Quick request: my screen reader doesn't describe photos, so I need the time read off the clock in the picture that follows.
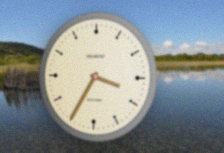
3:35
